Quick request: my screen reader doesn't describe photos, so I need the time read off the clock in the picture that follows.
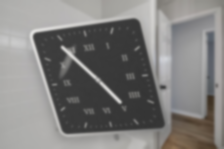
4:54
